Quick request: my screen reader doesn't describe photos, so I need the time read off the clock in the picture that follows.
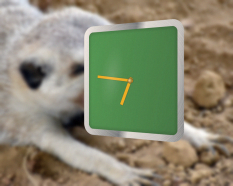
6:46
